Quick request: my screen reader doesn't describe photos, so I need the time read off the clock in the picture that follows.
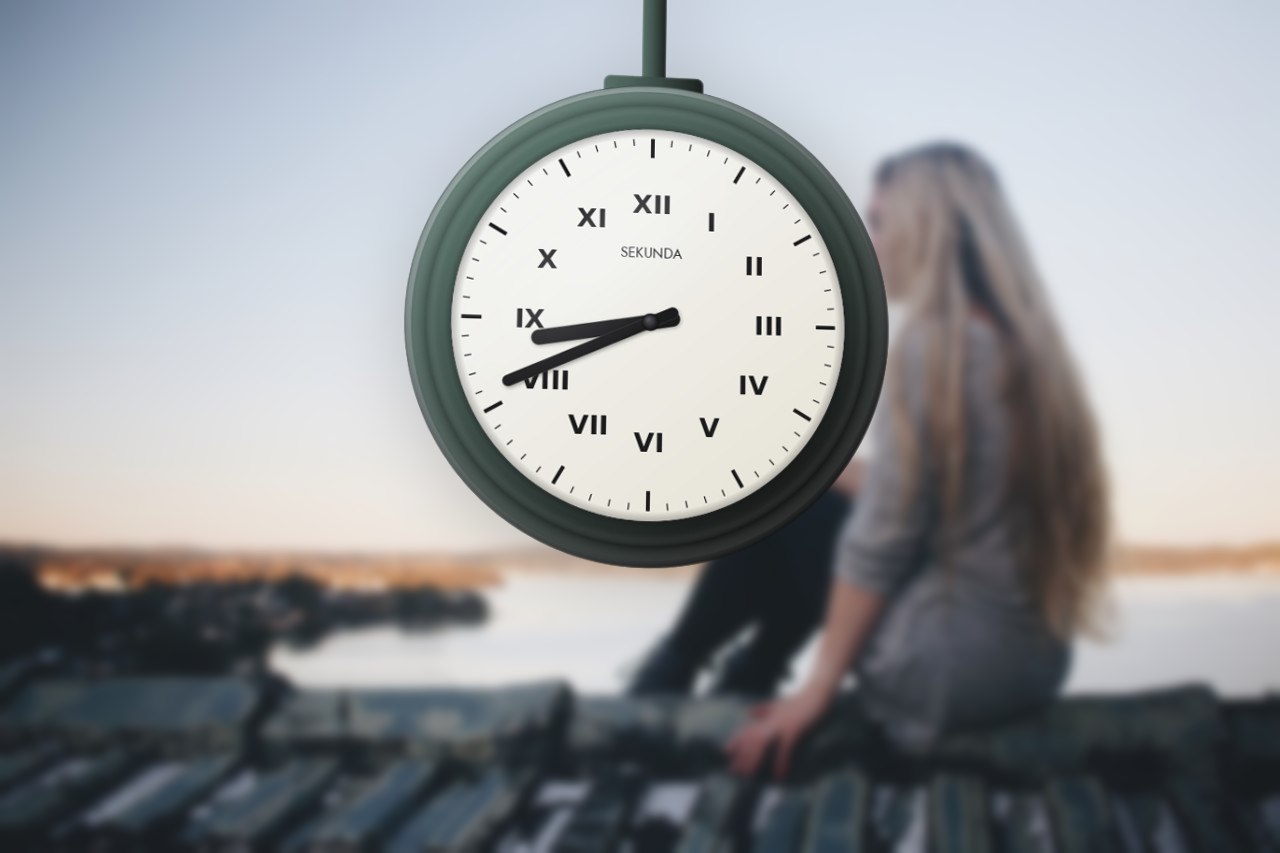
8:41
